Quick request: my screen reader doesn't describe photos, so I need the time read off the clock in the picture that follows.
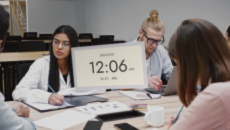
12:06
